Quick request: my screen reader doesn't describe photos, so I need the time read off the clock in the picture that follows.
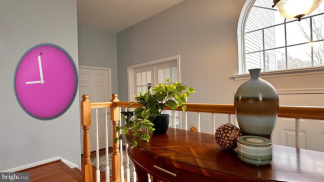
8:59
